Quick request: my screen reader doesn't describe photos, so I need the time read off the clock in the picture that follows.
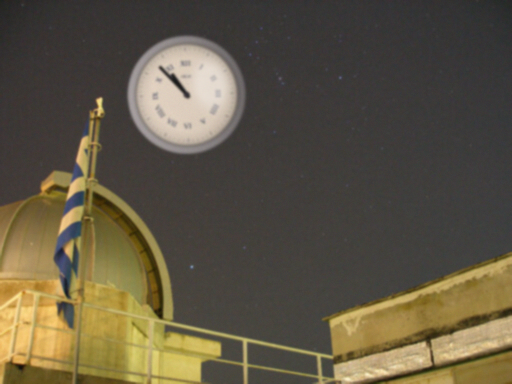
10:53
